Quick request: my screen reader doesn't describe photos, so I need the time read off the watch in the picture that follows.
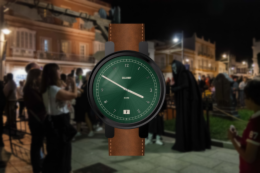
3:50
